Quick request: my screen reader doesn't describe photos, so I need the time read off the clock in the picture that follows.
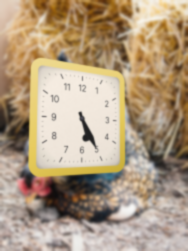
5:25
